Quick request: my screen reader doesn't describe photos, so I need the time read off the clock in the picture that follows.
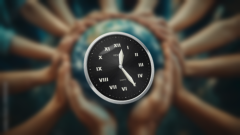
12:25
